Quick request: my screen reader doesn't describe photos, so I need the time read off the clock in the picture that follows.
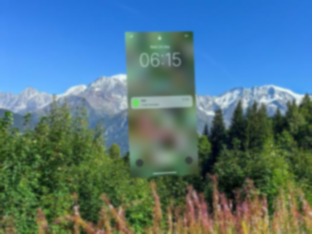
6:15
